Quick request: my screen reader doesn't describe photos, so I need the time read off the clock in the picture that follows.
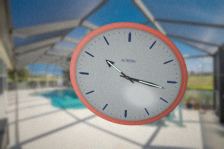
10:17
